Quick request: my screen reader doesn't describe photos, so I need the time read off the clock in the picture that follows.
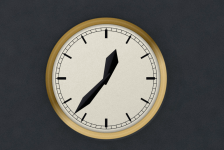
12:37
